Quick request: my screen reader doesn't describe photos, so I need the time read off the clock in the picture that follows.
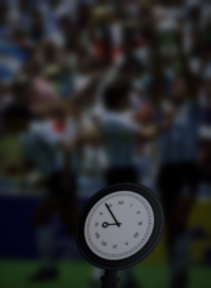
8:54
